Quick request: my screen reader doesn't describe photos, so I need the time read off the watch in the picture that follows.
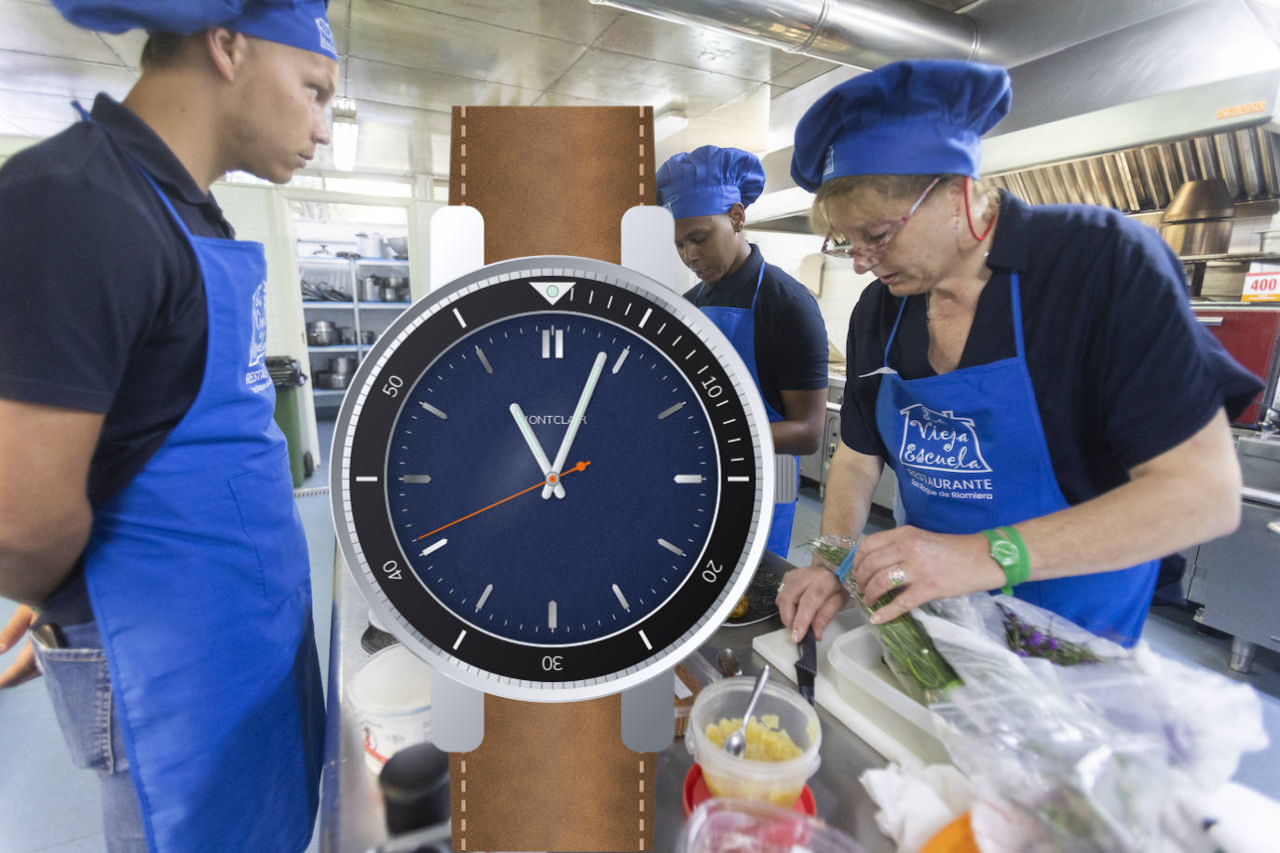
11:03:41
